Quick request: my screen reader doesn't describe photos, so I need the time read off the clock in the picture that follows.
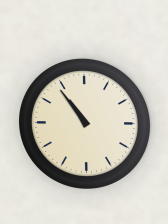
10:54
